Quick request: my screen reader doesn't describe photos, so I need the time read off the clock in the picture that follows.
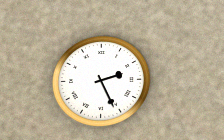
2:26
